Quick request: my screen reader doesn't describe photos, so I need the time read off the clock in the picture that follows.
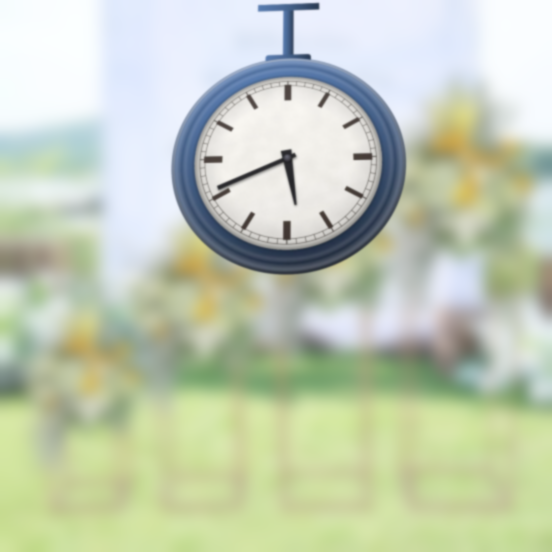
5:41
